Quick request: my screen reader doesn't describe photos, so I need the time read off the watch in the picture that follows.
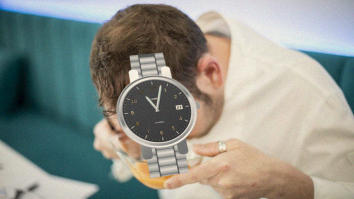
11:03
